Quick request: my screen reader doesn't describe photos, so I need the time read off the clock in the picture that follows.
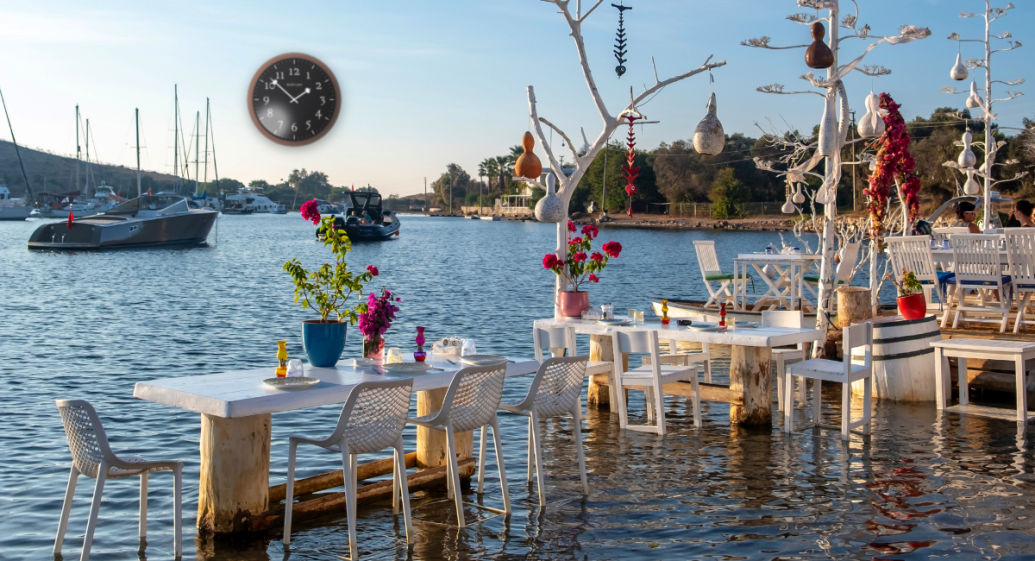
1:52
